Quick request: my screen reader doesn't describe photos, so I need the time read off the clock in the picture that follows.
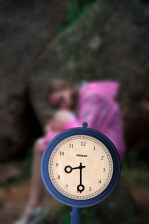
8:29
